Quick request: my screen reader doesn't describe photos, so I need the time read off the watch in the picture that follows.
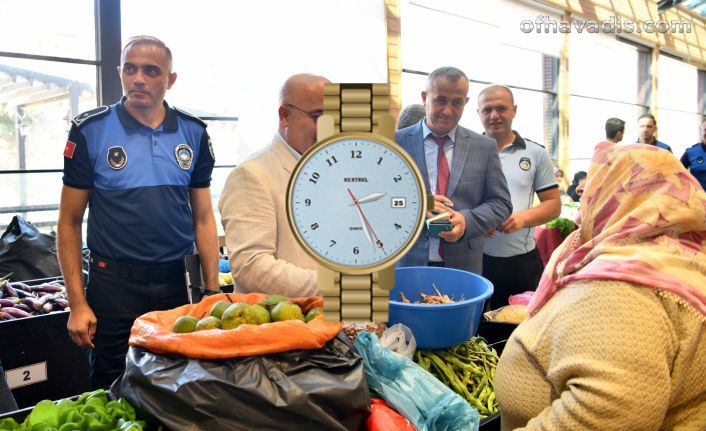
2:26:25
